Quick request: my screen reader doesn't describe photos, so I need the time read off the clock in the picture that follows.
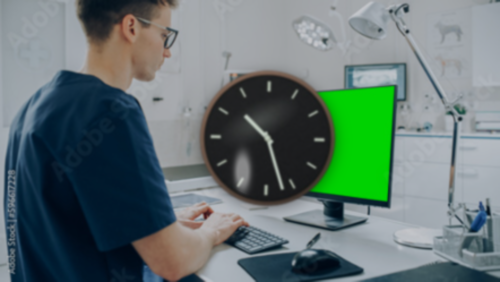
10:27
